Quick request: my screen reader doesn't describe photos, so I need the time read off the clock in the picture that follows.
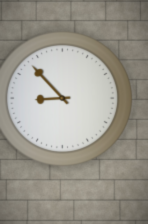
8:53
